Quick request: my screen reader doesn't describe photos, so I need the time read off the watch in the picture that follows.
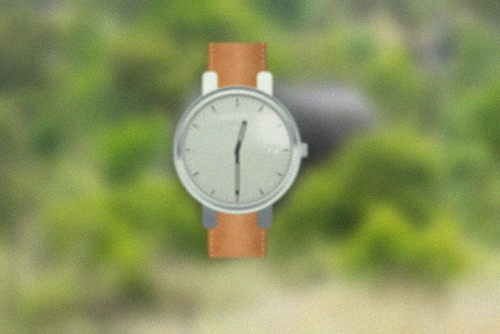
12:30
